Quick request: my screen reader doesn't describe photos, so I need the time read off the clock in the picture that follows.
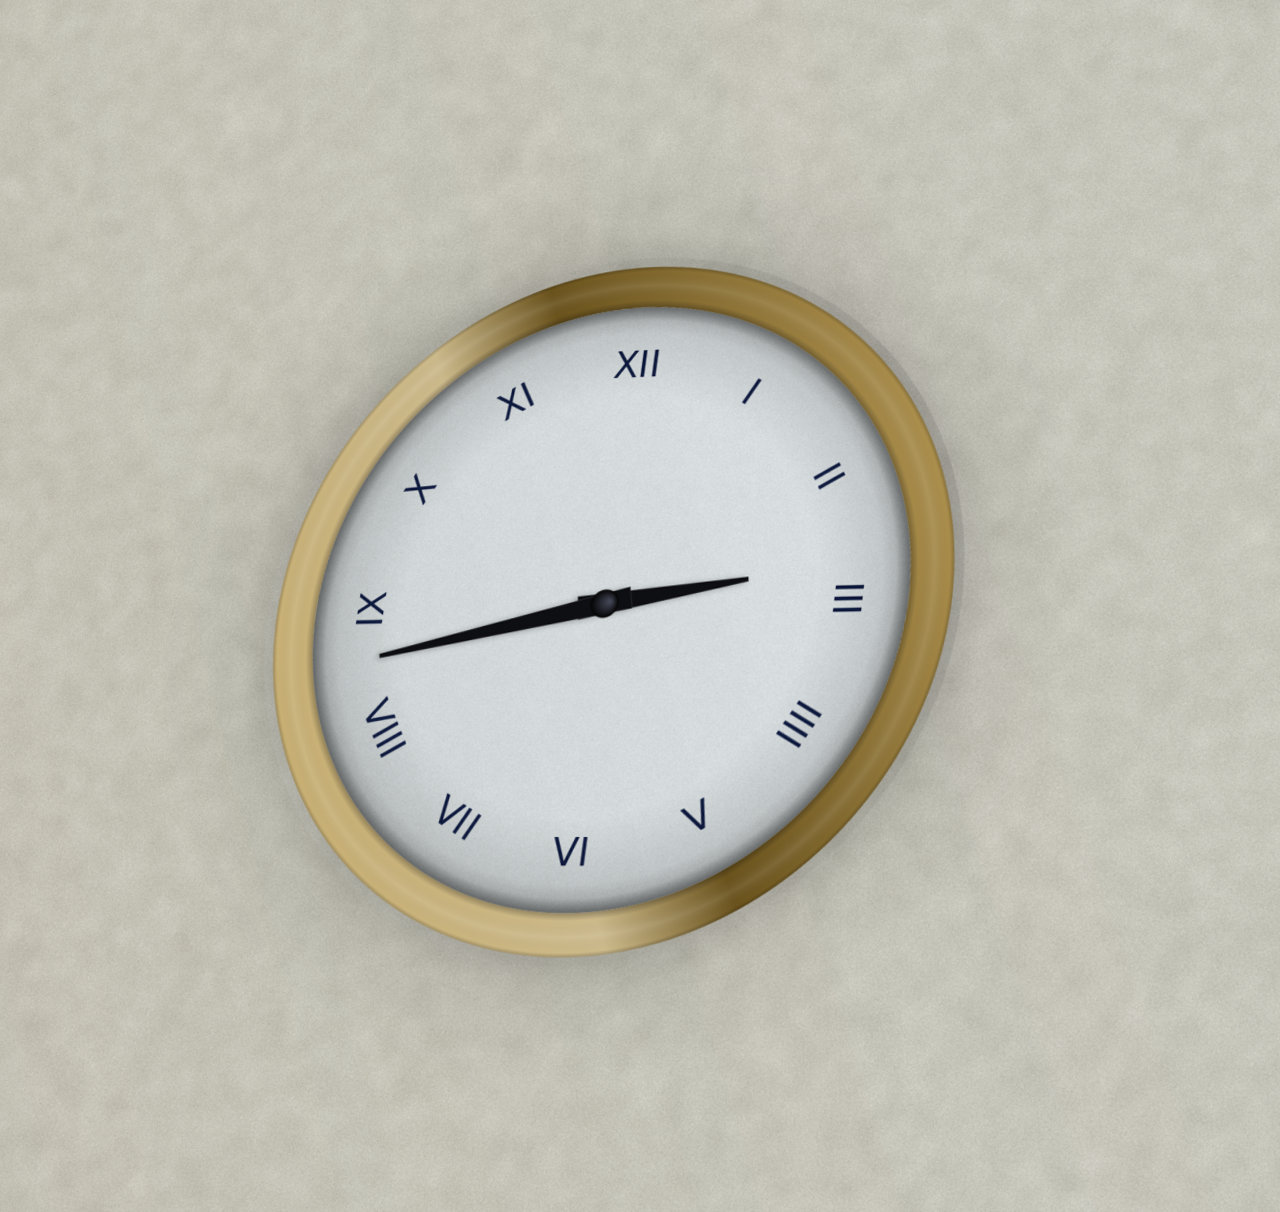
2:43
